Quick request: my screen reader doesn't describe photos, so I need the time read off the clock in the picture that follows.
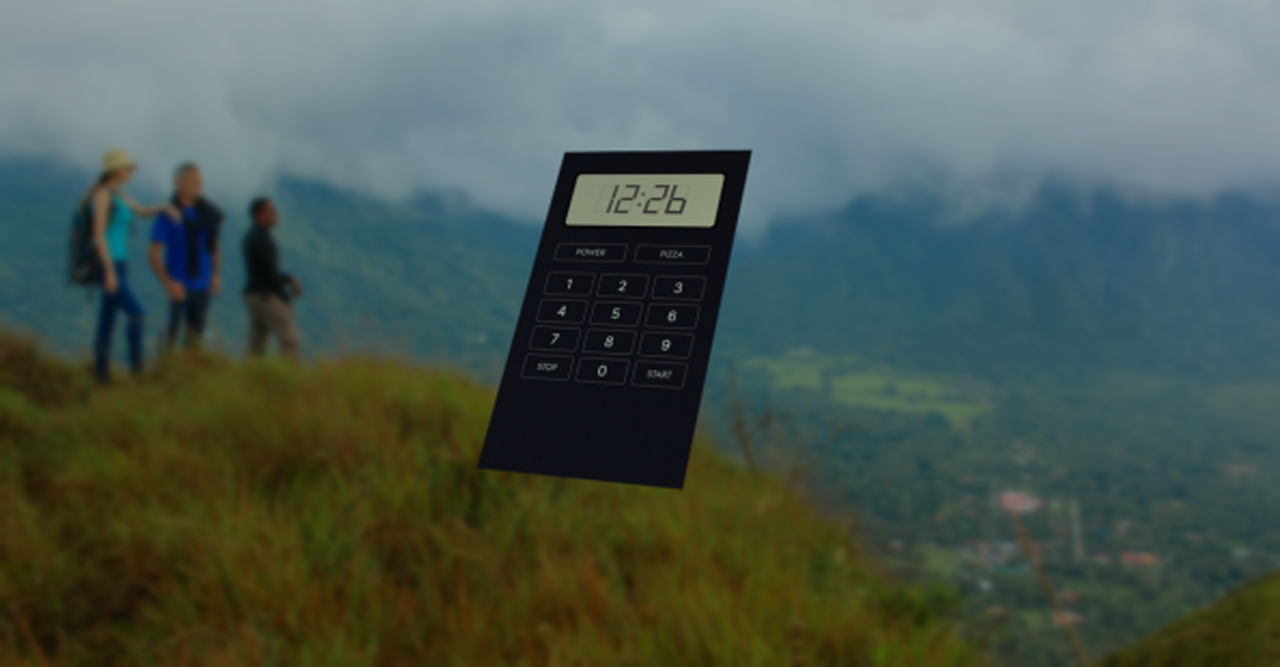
12:26
